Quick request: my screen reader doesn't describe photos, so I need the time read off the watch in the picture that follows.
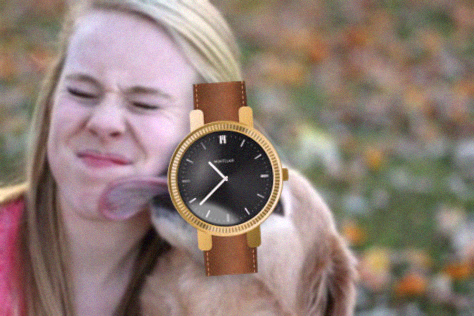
10:38
